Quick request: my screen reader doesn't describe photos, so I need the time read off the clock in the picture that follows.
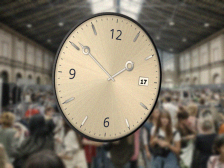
1:51
